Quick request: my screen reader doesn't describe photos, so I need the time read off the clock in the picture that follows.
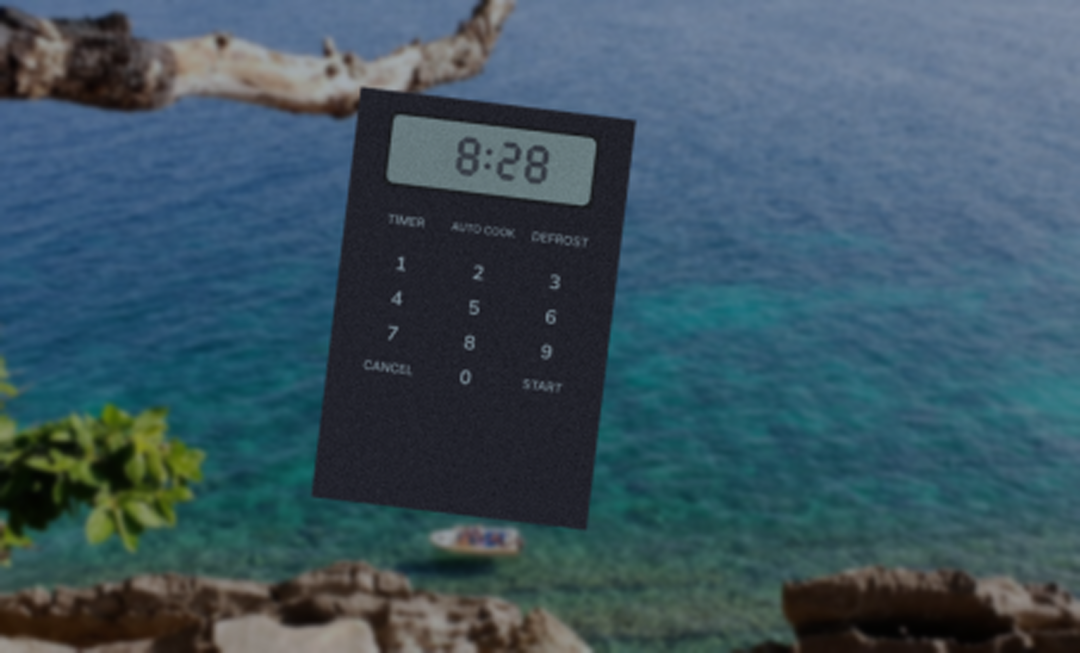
8:28
